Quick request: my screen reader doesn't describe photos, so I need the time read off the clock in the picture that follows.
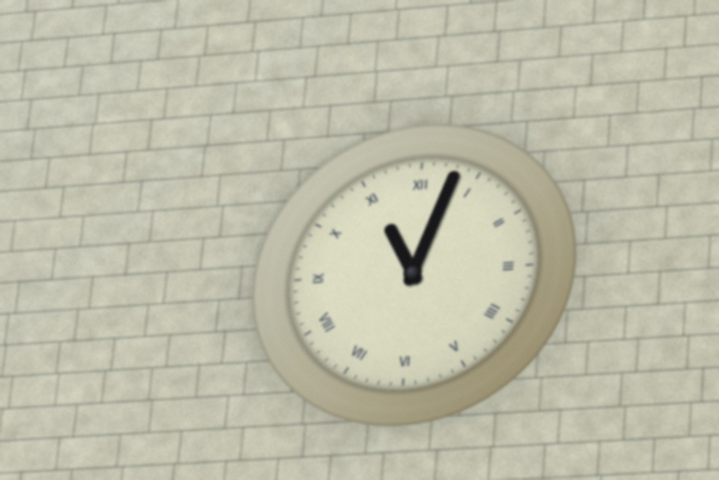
11:03
